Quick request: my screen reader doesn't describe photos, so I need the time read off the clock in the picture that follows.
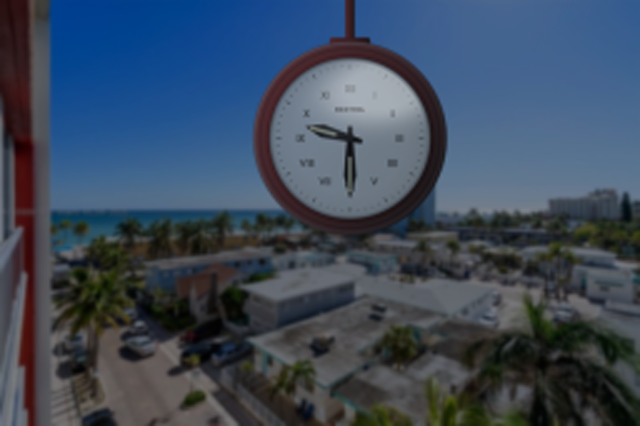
9:30
